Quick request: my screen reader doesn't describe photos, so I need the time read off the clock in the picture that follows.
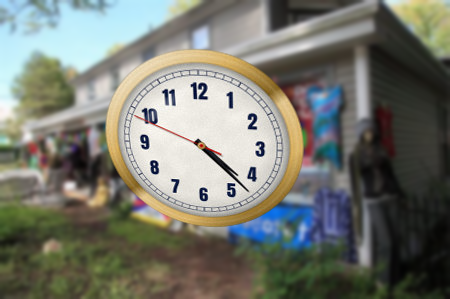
4:22:49
